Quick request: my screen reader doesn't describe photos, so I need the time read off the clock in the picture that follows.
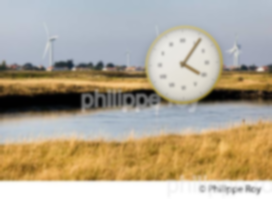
4:06
